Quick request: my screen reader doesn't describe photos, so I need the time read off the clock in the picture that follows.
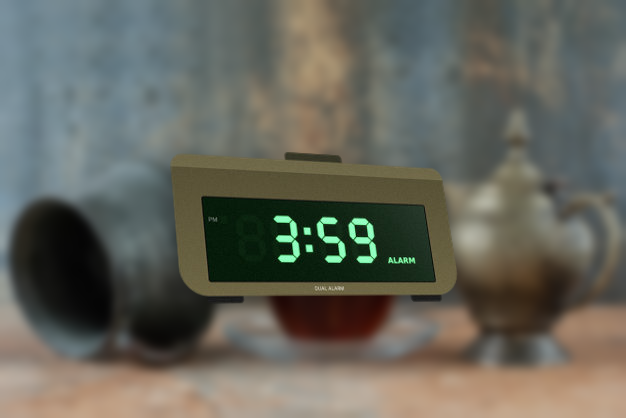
3:59
